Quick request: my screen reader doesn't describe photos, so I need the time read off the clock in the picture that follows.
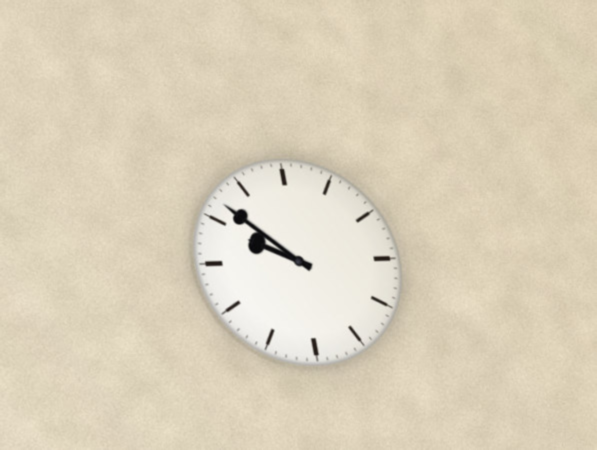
9:52
